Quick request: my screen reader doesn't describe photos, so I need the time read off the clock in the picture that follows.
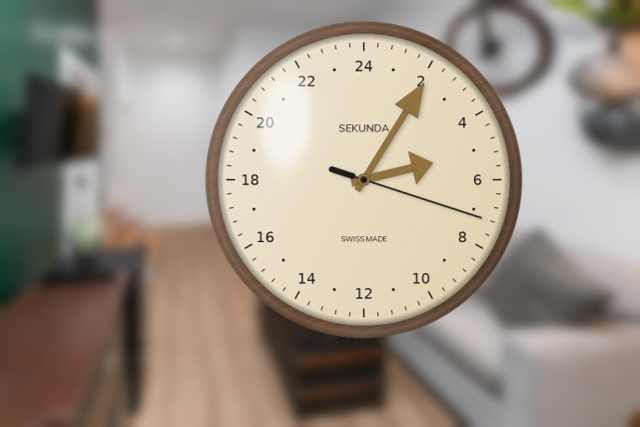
5:05:18
